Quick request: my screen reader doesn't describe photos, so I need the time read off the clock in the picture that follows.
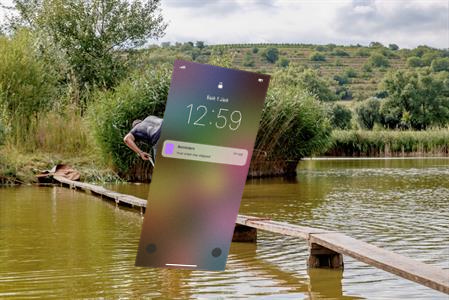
12:59
